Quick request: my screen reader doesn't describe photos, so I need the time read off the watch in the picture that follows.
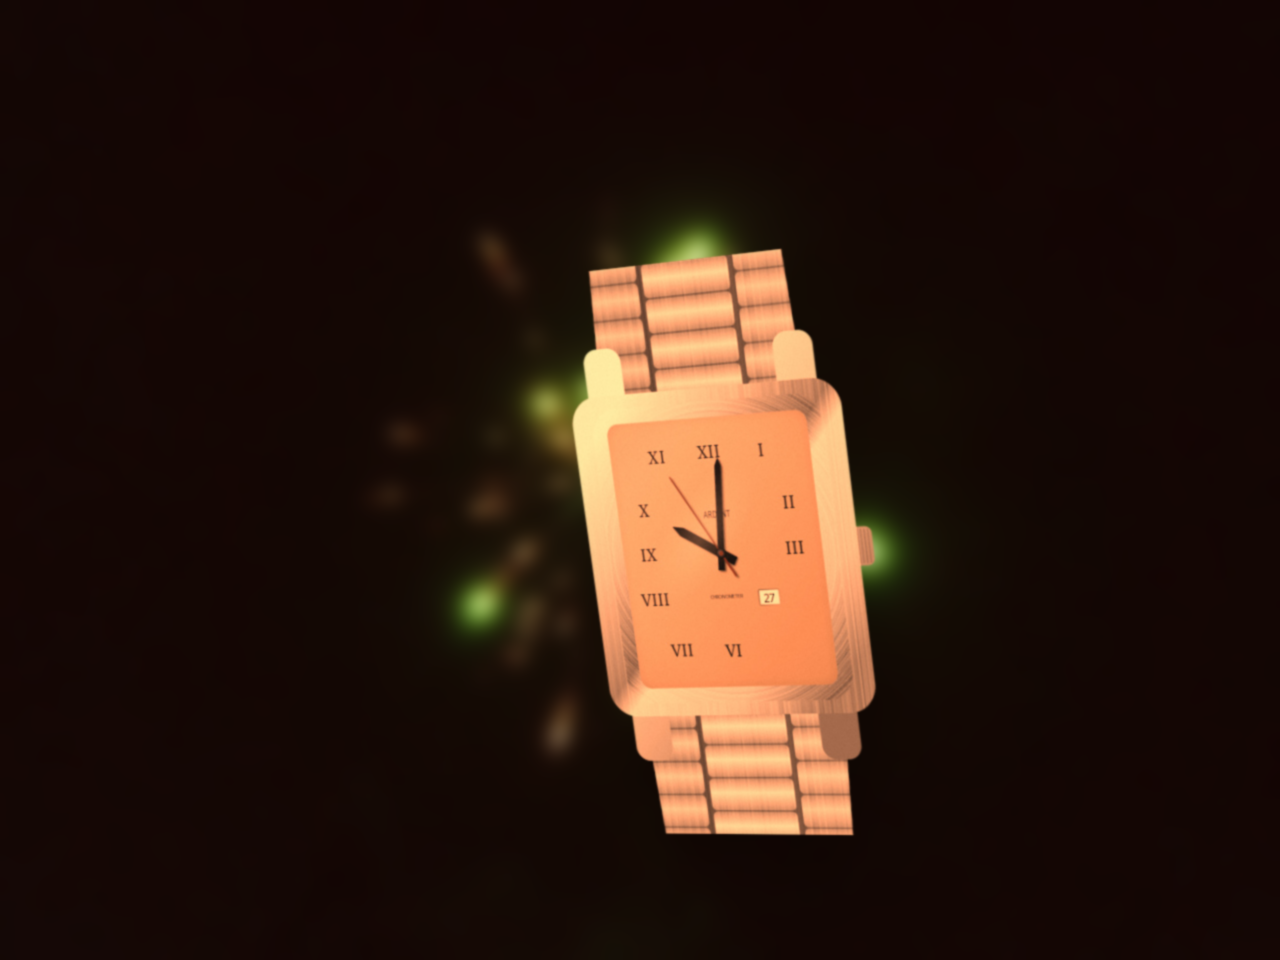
10:00:55
